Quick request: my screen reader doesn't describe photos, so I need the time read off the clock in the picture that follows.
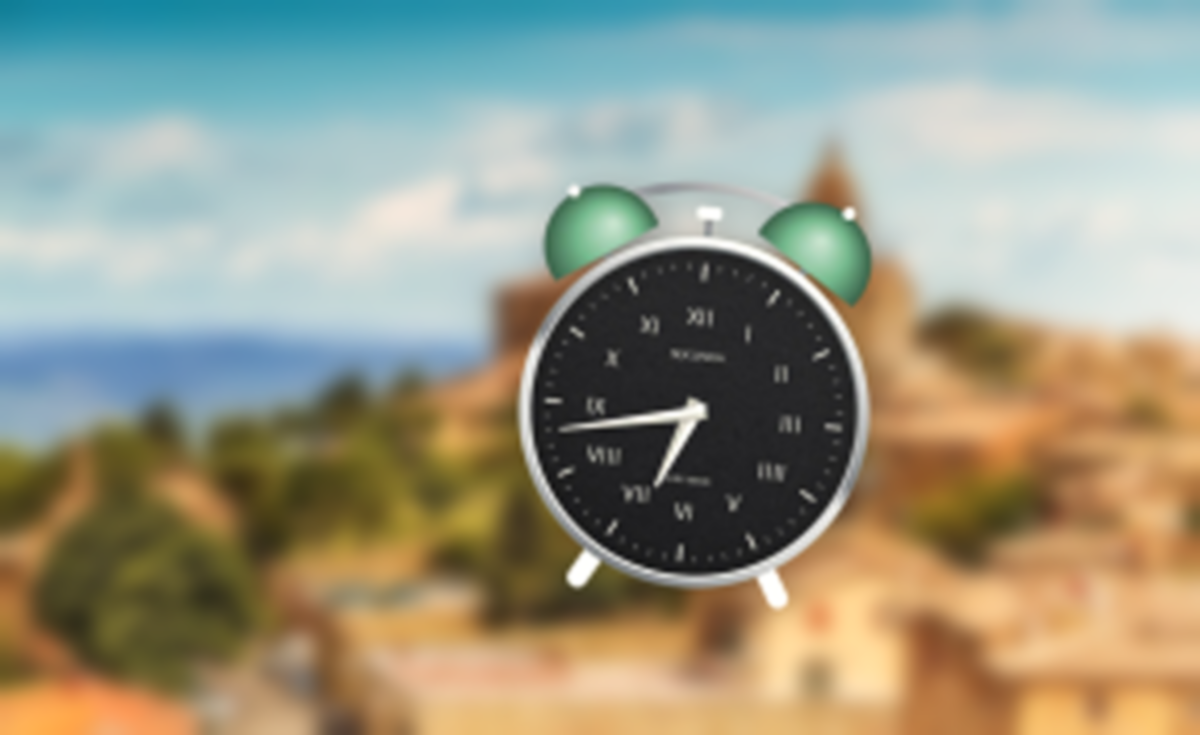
6:43
